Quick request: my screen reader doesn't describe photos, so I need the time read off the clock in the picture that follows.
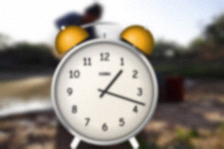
1:18
